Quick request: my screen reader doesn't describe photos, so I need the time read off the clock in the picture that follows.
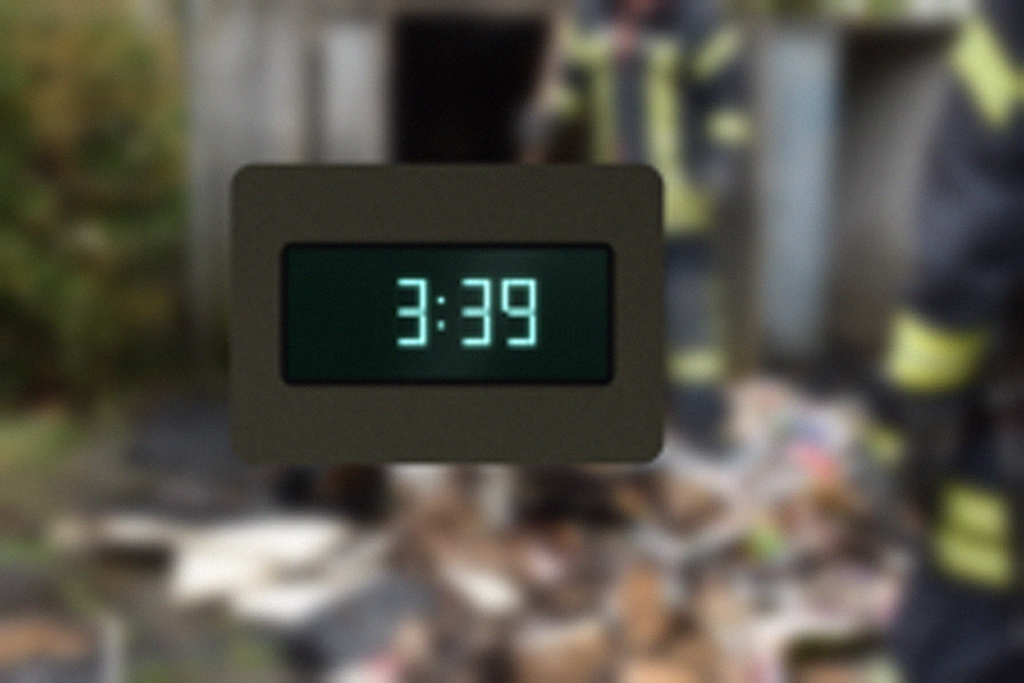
3:39
